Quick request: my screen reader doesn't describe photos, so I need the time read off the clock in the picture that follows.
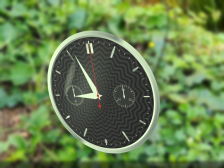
8:56
